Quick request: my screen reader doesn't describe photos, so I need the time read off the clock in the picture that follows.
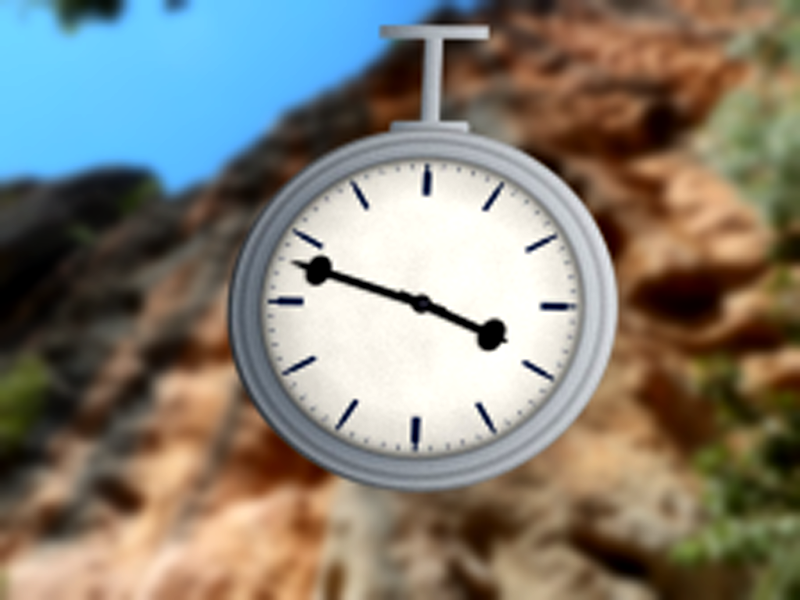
3:48
